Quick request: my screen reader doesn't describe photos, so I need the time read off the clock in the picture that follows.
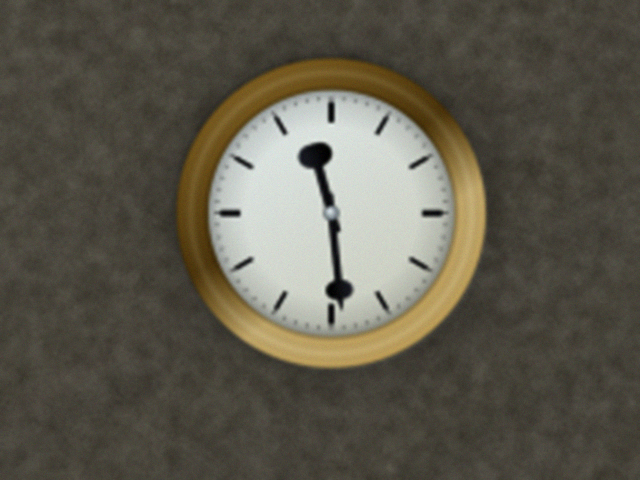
11:29
